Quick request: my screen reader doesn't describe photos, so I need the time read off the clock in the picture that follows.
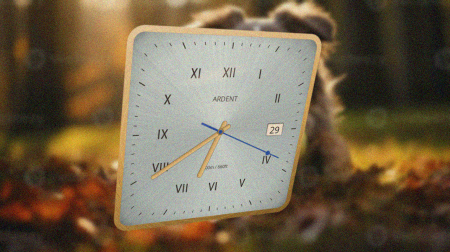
6:39:19
